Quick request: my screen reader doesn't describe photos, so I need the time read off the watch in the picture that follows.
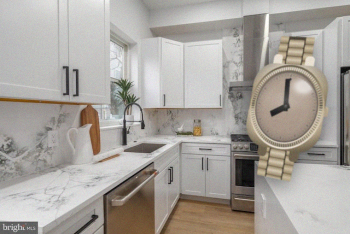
7:59
